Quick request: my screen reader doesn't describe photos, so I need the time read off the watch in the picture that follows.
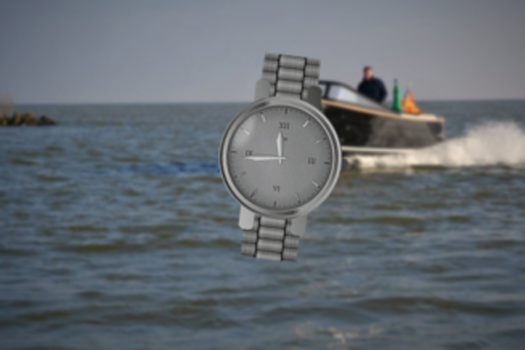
11:44
